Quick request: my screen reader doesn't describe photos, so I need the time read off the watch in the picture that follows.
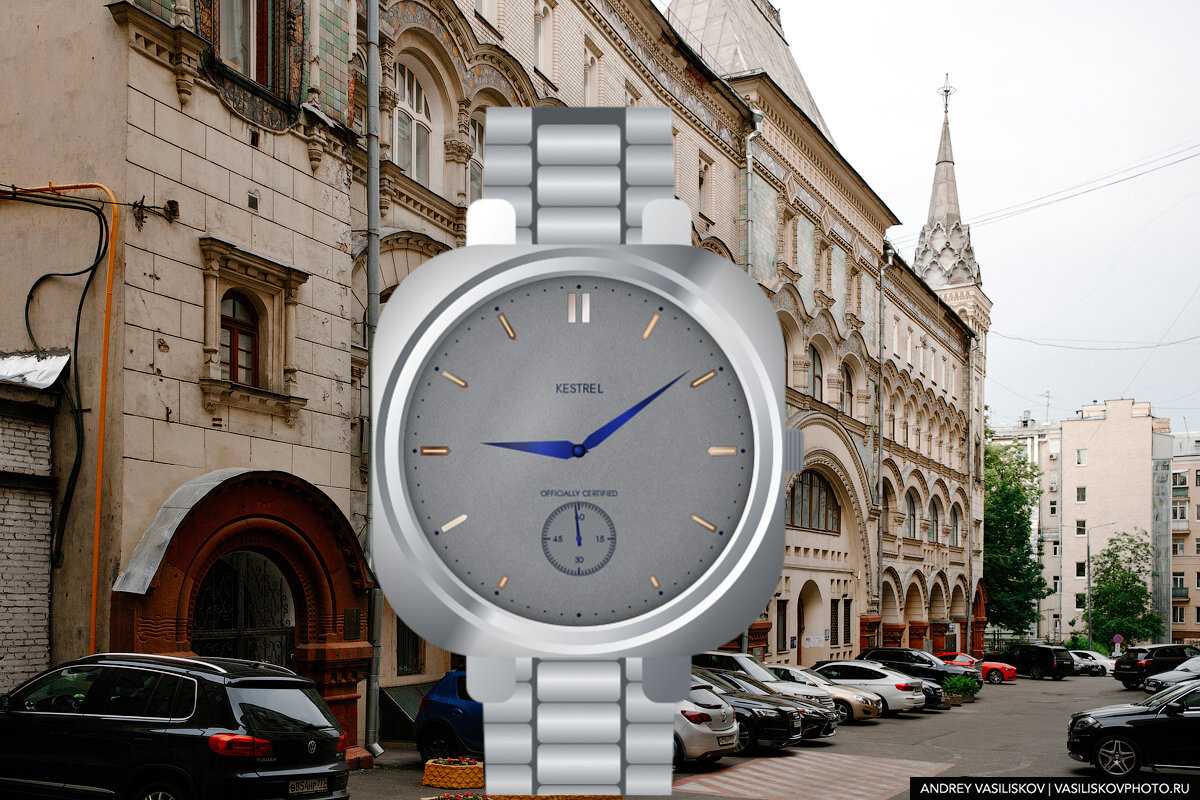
9:08:59
